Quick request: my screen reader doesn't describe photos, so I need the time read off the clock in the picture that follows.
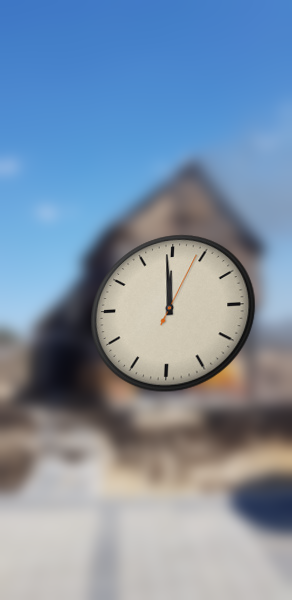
11:59:04
